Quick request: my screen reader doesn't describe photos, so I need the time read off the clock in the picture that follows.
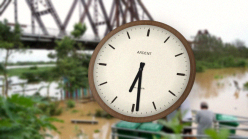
6:29
